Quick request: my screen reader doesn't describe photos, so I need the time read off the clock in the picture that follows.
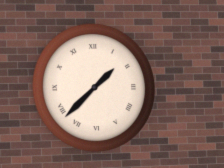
1:38
